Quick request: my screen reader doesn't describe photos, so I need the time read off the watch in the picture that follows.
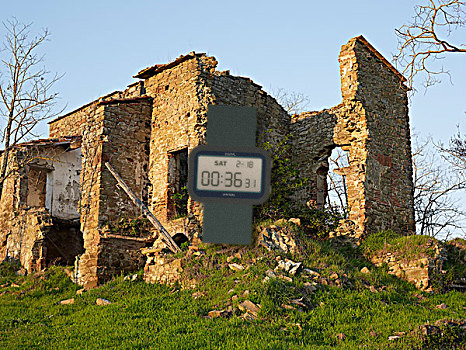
0:36:31
